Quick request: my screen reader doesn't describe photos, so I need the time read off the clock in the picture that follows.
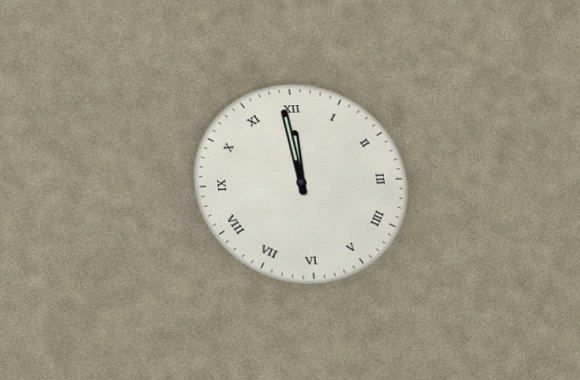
11:59
